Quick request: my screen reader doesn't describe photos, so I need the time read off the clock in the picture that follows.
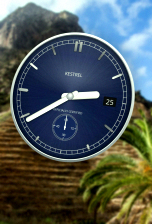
2:39
